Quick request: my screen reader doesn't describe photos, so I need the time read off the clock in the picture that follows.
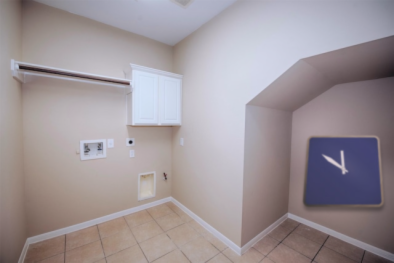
11:51
